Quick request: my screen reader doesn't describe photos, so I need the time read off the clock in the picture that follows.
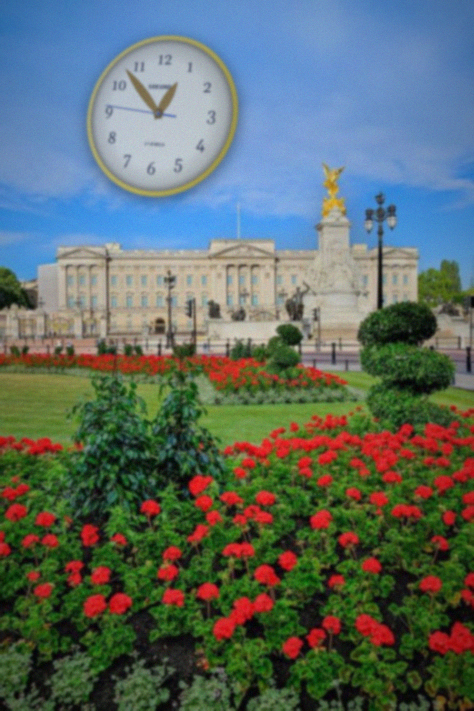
12:52:46
